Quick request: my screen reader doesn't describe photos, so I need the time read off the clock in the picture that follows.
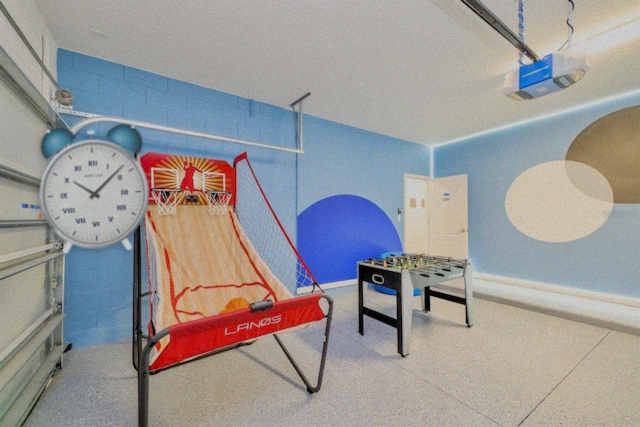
10:08
